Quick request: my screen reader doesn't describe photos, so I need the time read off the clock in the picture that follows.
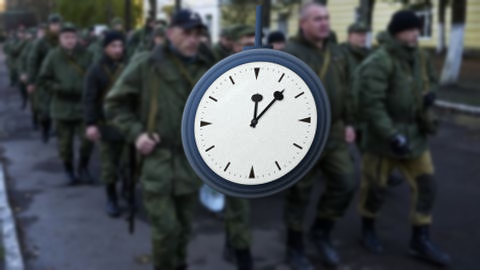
12:07
